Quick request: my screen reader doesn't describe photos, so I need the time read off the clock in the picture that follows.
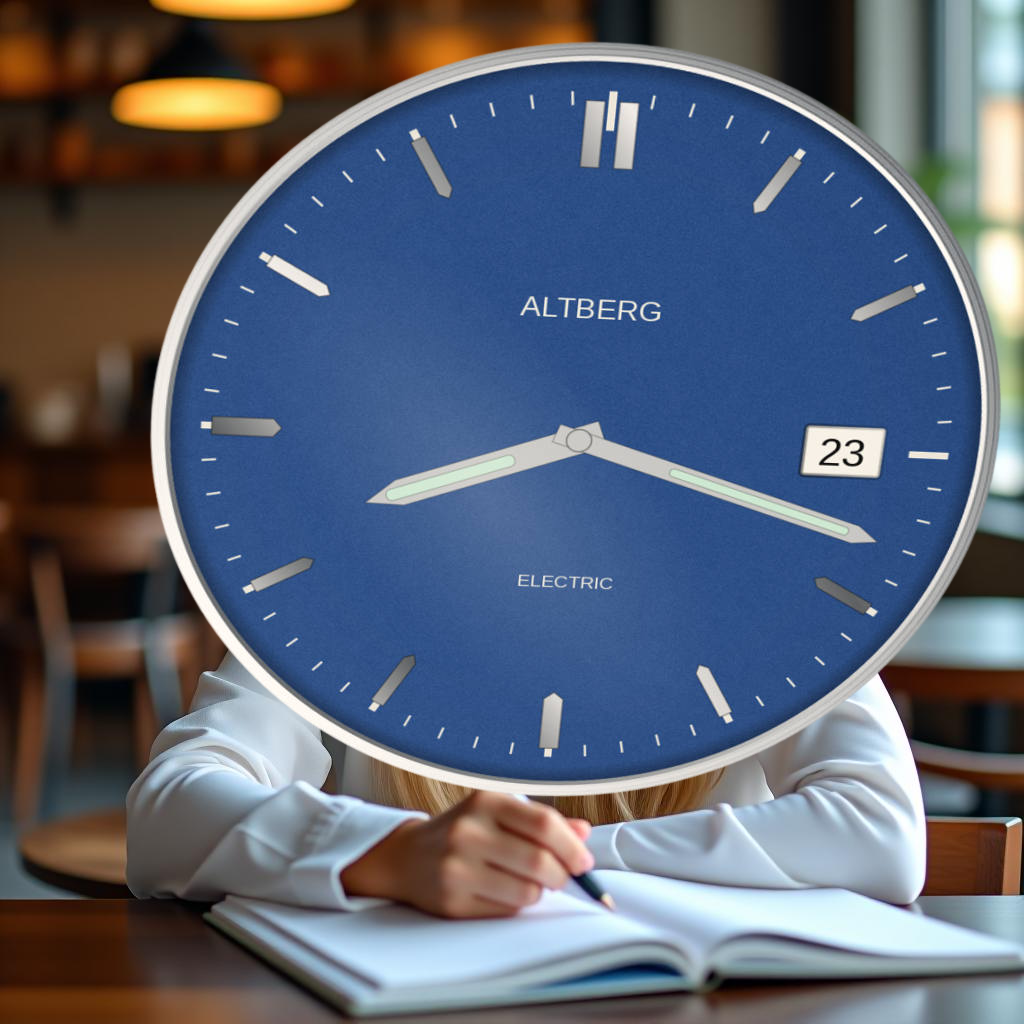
8:18
